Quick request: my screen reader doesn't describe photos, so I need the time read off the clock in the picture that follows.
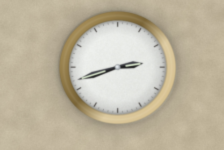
2:42
